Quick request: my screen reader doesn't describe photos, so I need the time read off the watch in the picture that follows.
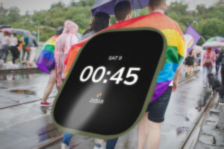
0:45
